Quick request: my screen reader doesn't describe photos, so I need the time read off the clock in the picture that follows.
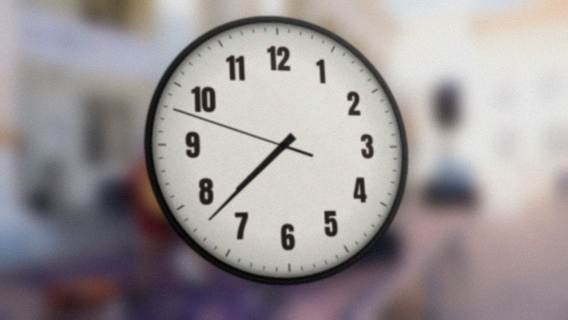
7:37:48
